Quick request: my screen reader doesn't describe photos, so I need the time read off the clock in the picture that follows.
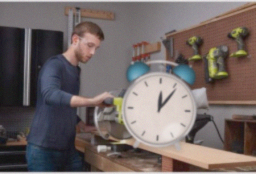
12:06
